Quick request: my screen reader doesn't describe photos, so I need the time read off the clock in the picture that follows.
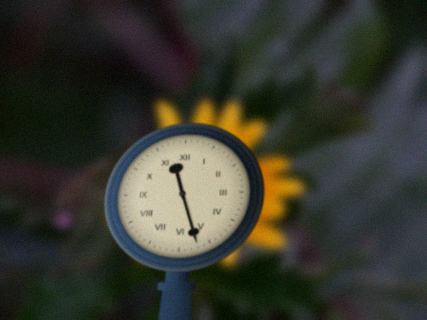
11:27
